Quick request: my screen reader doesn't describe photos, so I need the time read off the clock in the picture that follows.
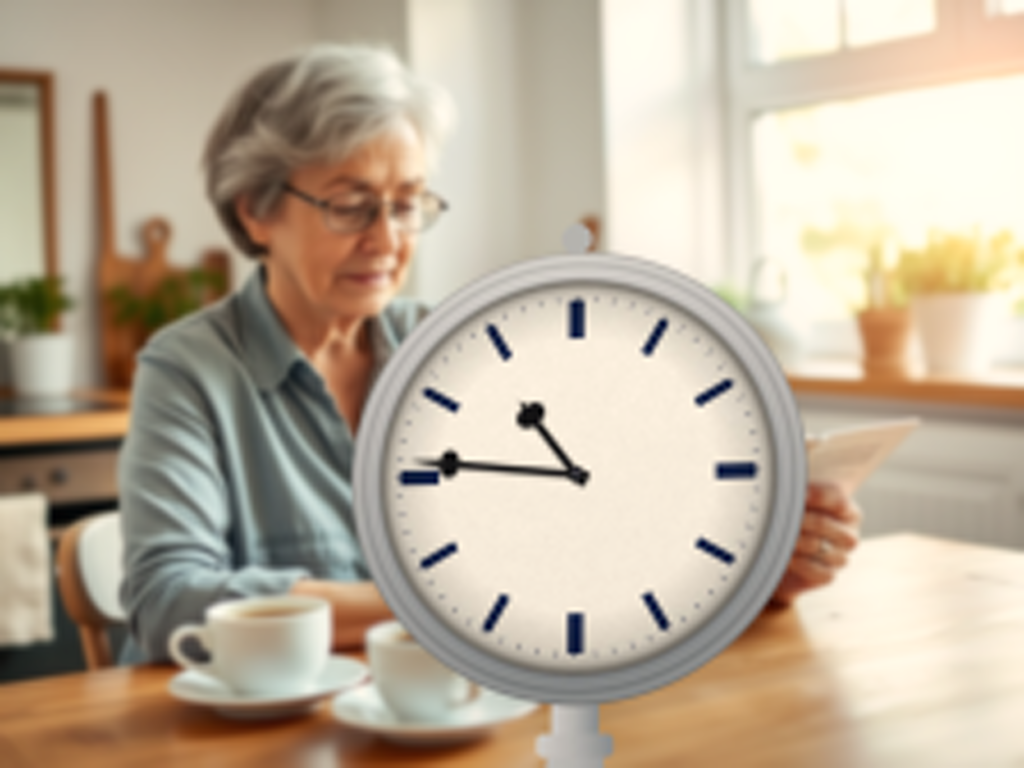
10:46
